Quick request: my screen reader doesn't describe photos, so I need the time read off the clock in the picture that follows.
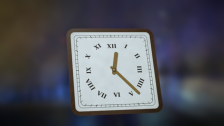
12:23
